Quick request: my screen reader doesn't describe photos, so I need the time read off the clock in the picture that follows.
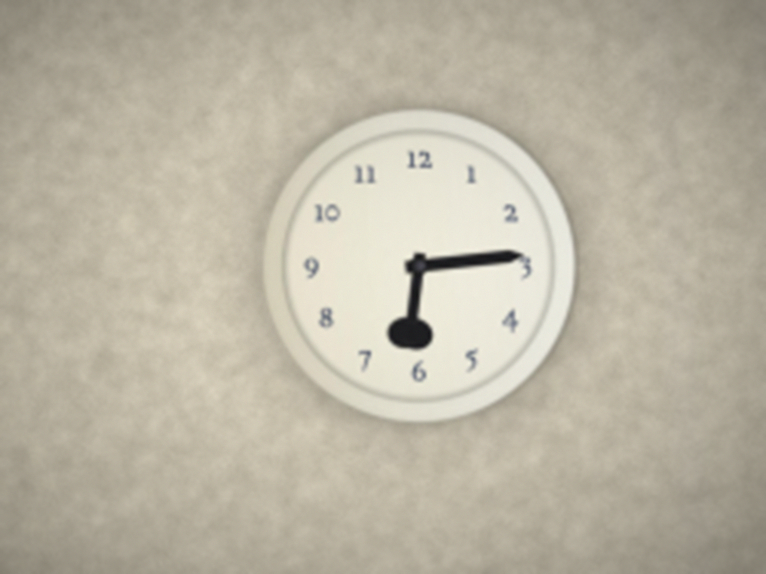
6:14
